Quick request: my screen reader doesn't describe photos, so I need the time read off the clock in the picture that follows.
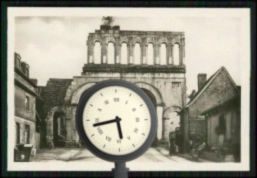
5:43
